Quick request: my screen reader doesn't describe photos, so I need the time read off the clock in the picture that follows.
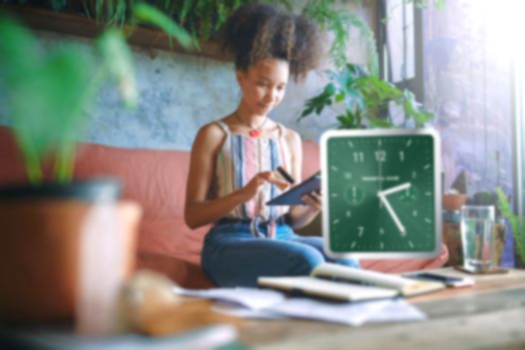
2:25
